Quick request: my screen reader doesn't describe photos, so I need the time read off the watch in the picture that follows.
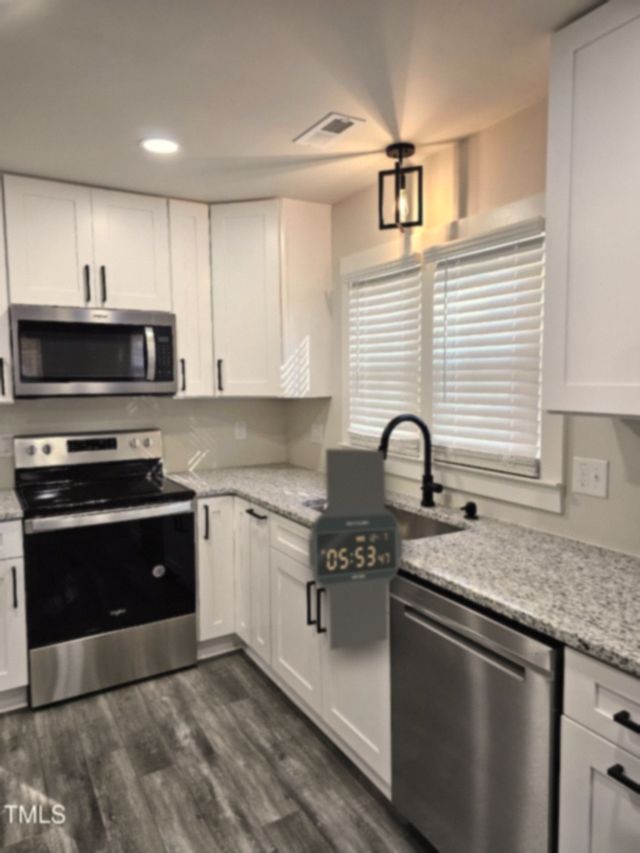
5:53
